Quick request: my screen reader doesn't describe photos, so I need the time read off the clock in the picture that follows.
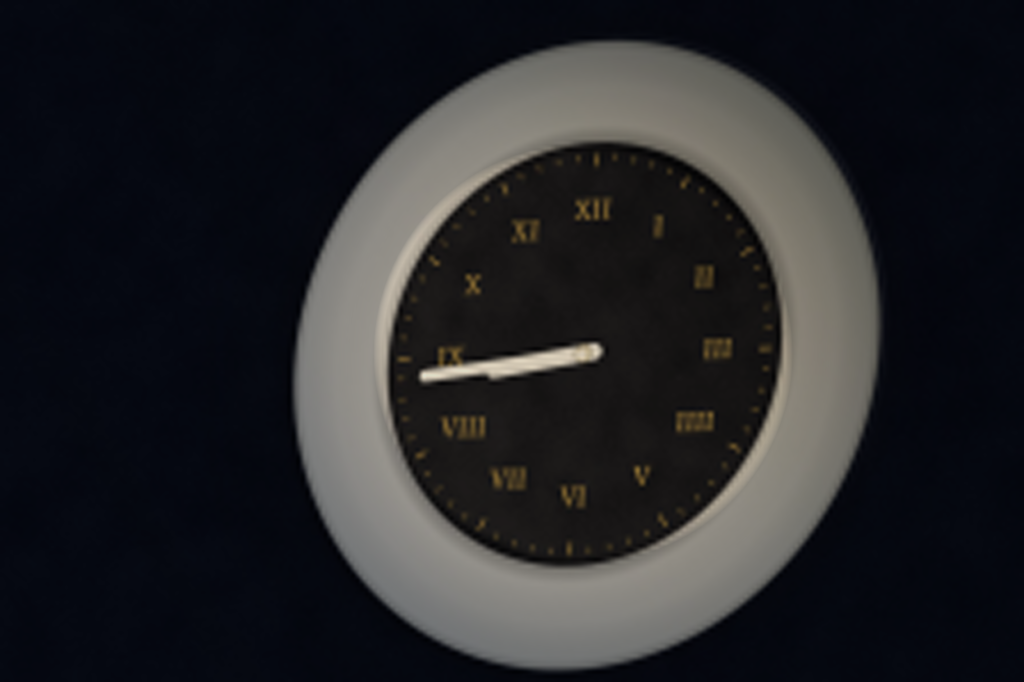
8:44
